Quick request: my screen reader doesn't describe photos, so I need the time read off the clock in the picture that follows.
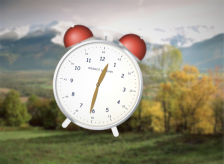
12:31
